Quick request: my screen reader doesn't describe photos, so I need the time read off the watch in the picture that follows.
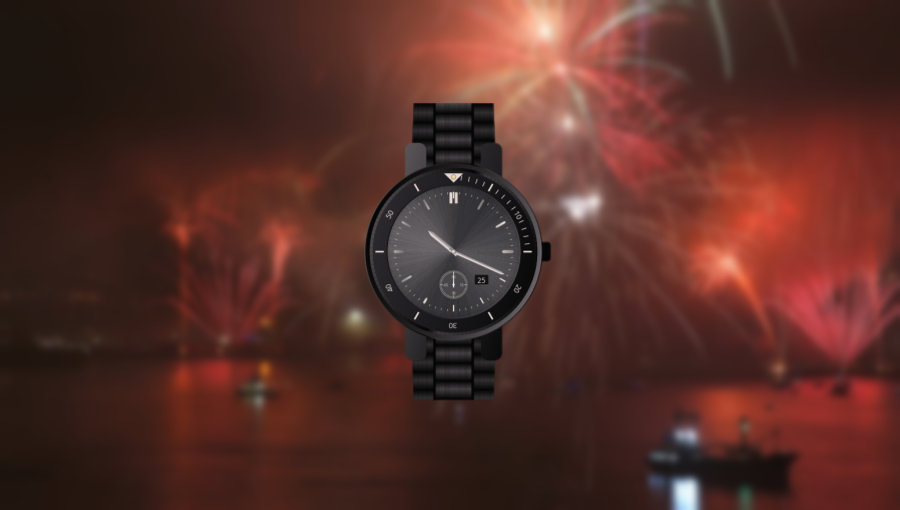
10:19
